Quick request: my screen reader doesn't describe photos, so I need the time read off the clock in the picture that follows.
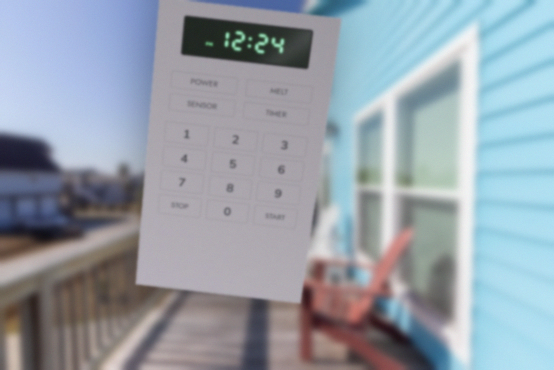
12:24
